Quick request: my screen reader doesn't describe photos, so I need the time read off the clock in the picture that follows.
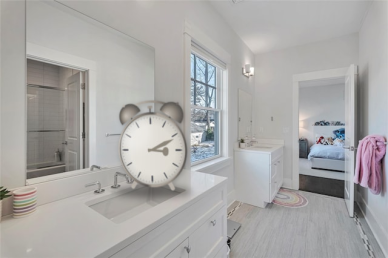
3:11
